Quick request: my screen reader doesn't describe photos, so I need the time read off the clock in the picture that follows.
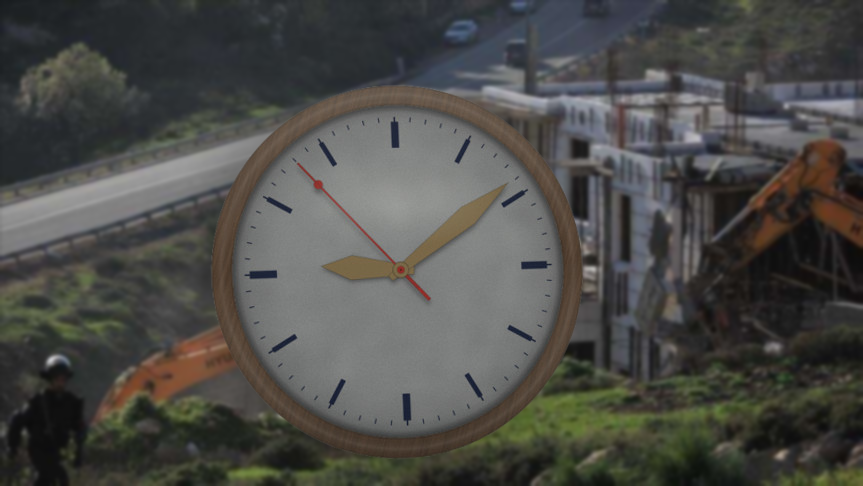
9:08:53
